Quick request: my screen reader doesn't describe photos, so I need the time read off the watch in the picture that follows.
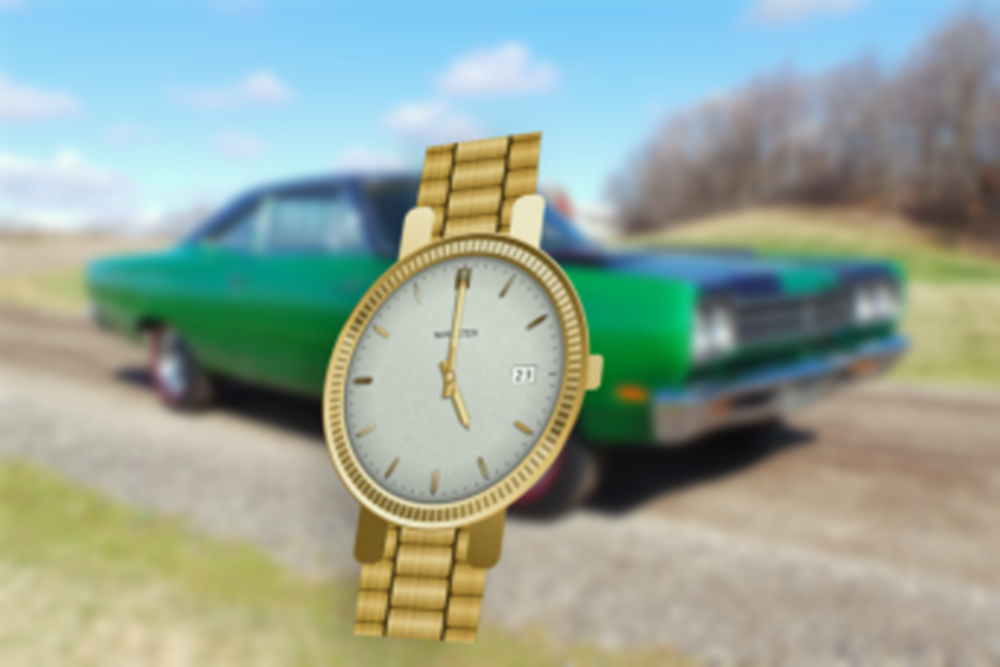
5:00
